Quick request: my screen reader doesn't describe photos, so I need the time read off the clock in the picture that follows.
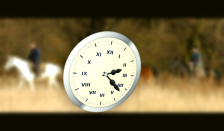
2:22
